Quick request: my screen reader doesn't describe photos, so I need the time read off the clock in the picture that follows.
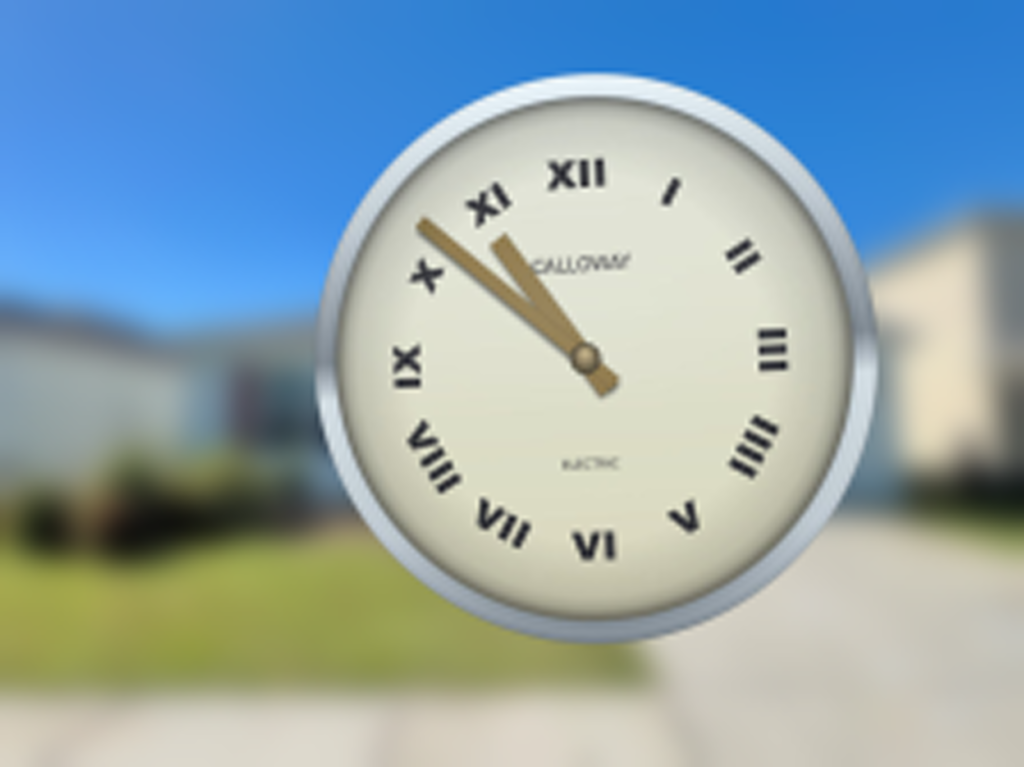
10:52
